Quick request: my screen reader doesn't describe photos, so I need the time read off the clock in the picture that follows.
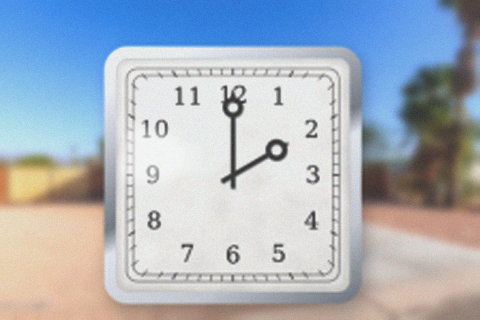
2:00
